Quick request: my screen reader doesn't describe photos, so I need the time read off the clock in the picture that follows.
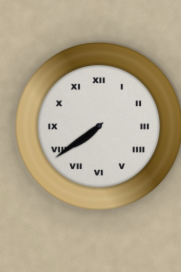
7:39
